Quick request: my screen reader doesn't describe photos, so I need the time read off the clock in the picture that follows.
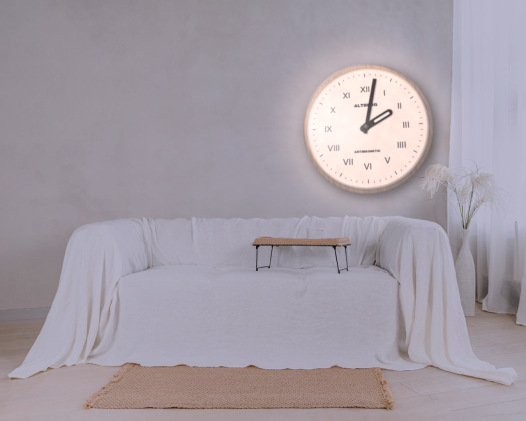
2:02
